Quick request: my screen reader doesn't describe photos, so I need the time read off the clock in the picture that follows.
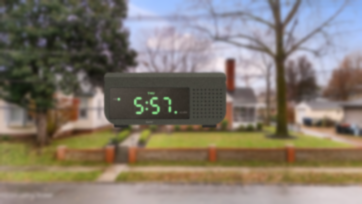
5:57
